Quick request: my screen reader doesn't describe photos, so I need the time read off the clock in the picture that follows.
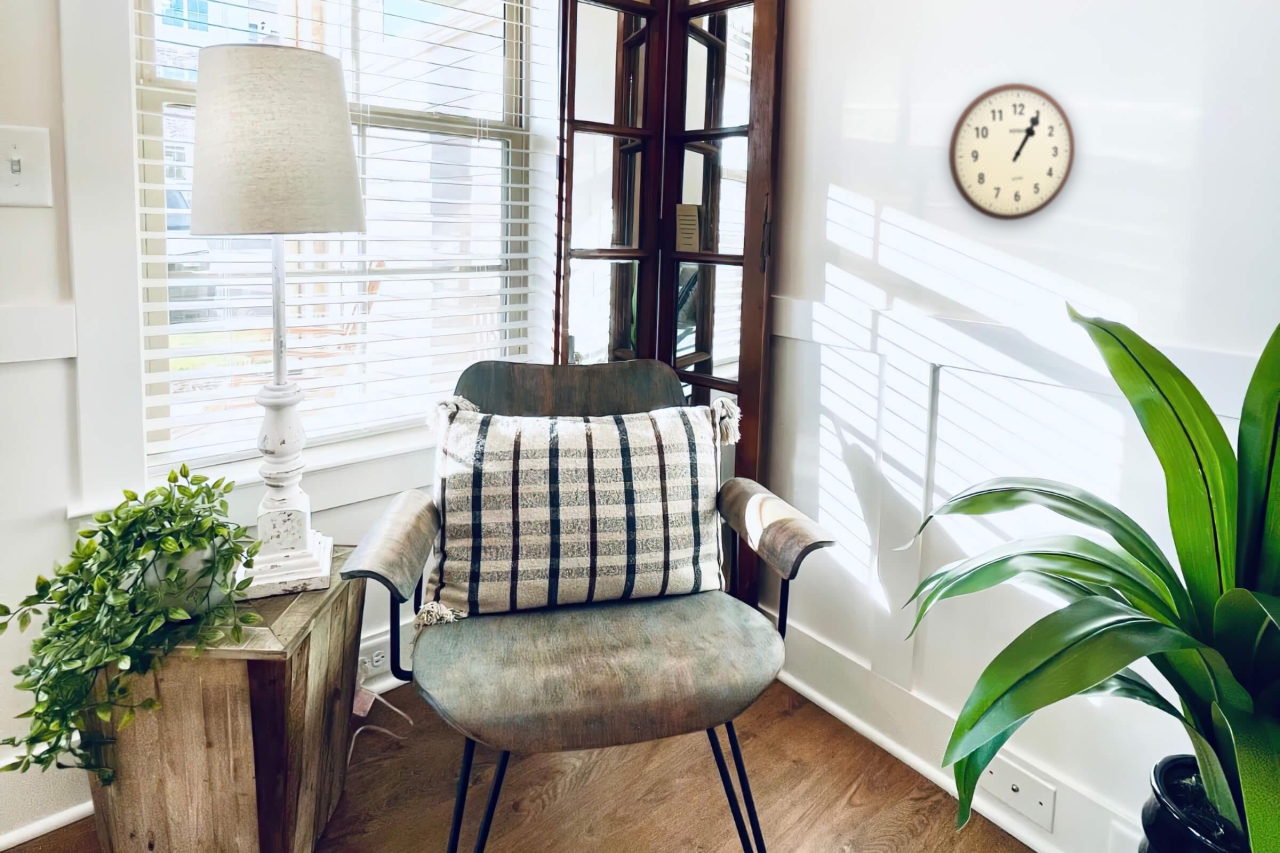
1:05
